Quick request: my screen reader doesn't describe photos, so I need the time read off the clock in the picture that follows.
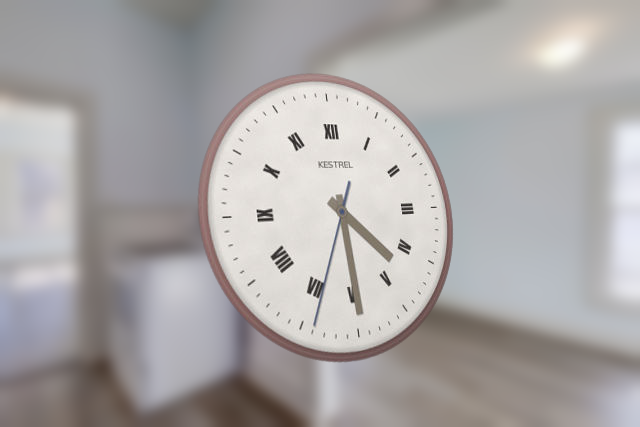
4:29:34
